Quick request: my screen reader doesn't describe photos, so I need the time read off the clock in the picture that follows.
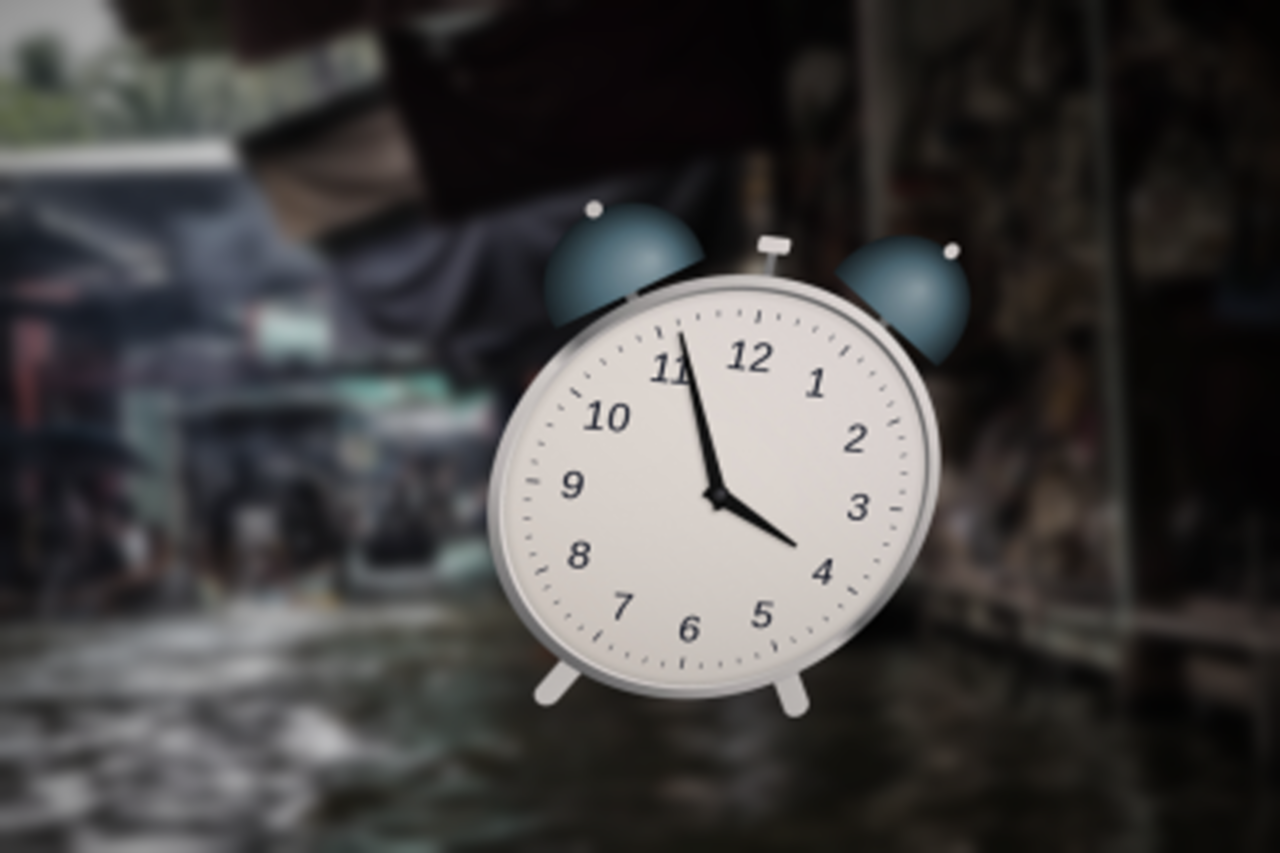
3:56
